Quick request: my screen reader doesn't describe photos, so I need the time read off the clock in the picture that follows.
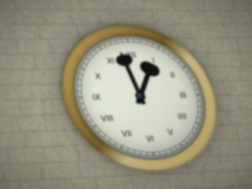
12:58
